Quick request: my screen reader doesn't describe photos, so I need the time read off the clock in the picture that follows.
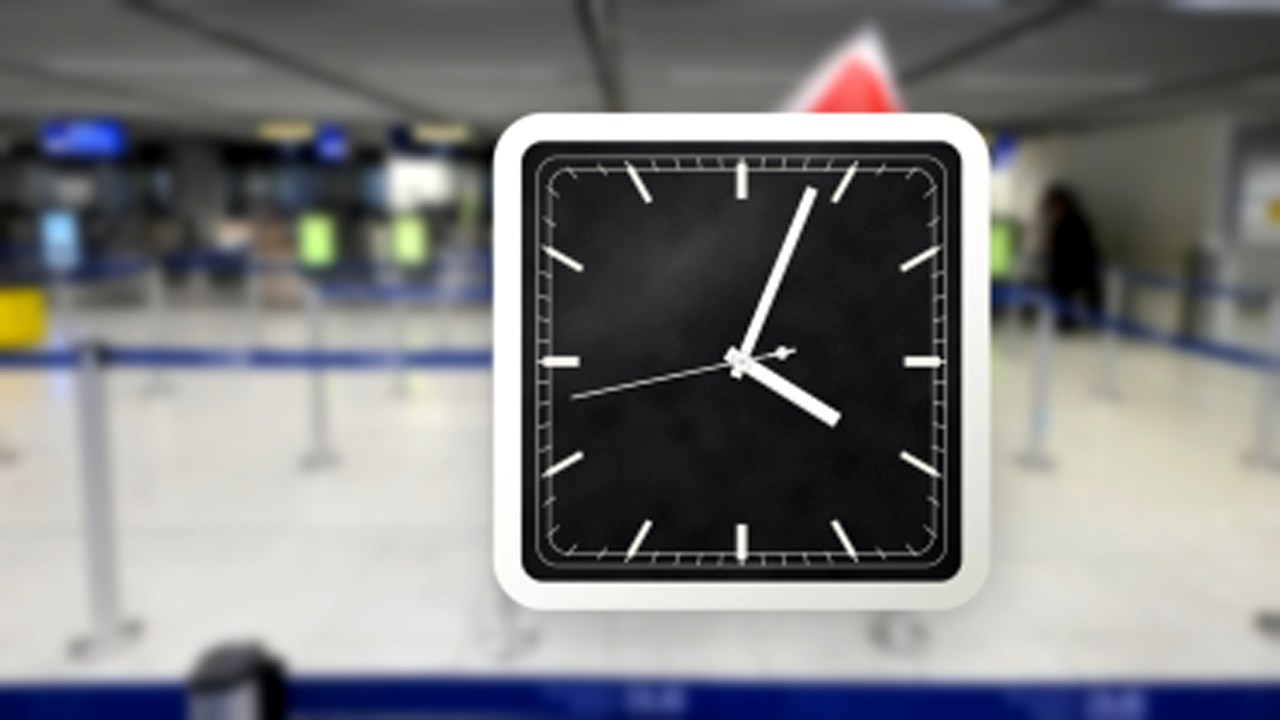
4:03:43
